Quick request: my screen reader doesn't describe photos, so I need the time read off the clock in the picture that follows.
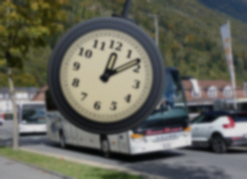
12:08
